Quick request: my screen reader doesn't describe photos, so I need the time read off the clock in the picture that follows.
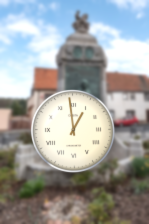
12:59
